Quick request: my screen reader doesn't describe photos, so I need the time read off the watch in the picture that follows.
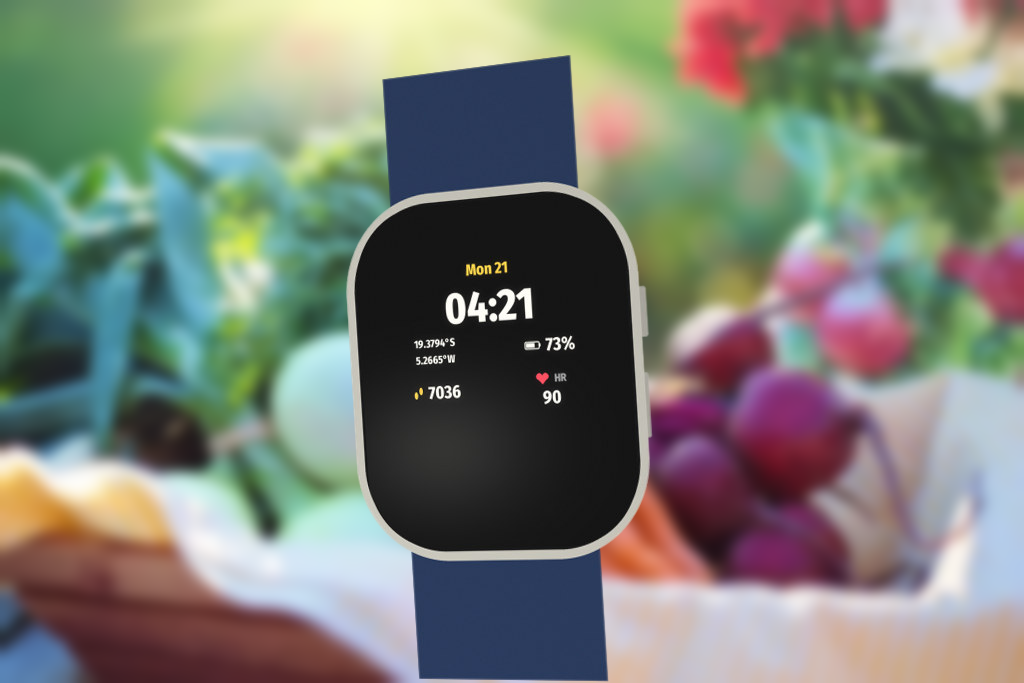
4:21
